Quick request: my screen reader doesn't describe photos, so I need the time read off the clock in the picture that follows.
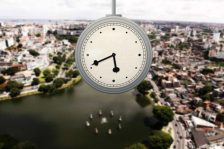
5:41
